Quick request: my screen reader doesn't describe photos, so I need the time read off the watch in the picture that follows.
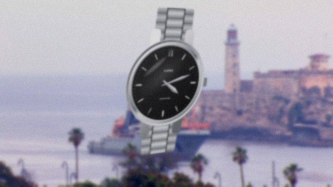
4:12
